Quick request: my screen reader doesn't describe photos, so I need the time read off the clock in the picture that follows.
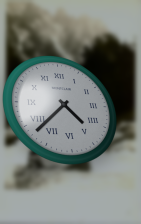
4:38
